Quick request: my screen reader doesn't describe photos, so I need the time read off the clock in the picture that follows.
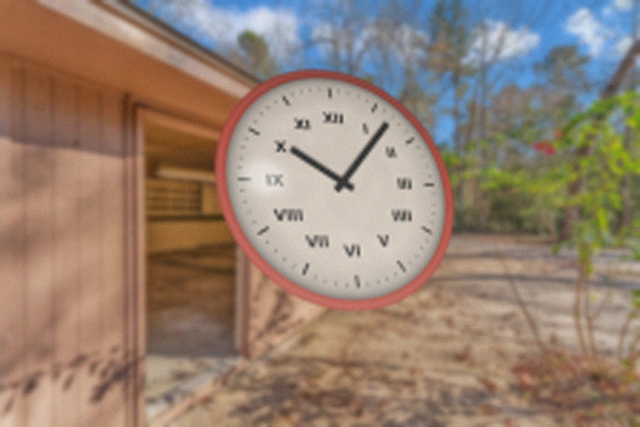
10:07
